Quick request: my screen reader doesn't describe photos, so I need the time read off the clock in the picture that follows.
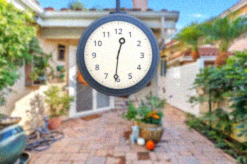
12:31
